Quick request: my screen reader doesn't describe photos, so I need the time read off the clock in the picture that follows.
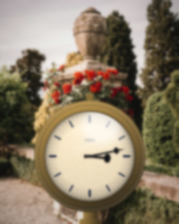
3:13
